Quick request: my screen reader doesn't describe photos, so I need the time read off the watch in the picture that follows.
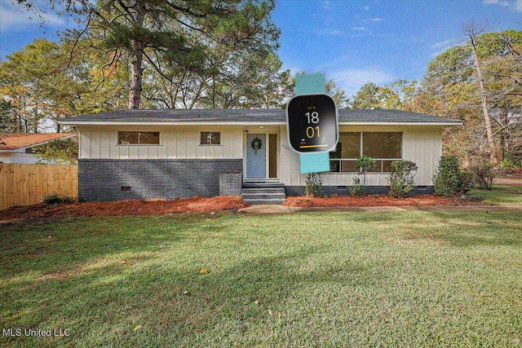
18:01
